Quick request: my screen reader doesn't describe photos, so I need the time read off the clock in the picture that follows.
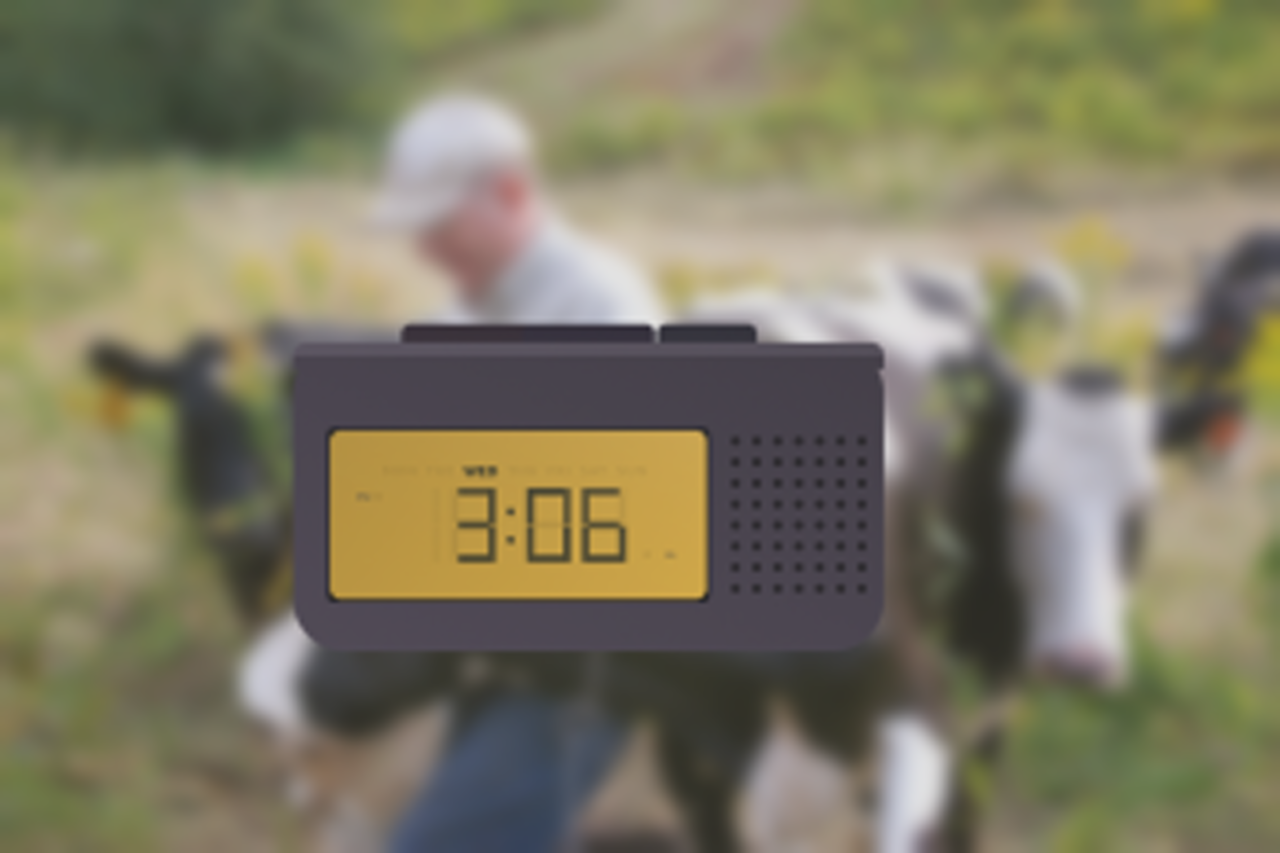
3:06
